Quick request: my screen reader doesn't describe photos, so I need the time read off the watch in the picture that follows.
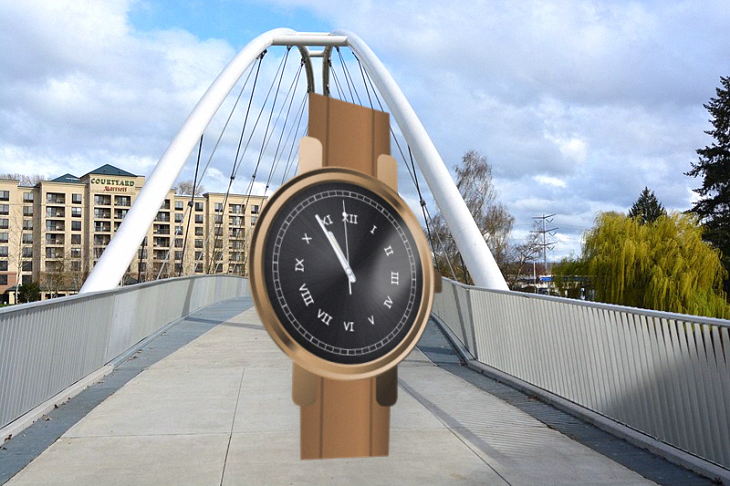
10:53:59
